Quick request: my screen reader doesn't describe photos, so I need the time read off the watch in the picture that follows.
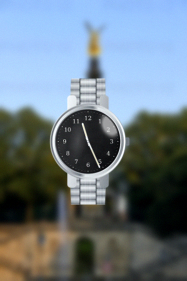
11:26
